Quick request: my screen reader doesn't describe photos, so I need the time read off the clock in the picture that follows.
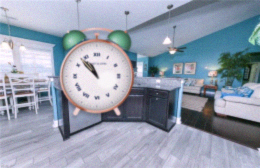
10:53
